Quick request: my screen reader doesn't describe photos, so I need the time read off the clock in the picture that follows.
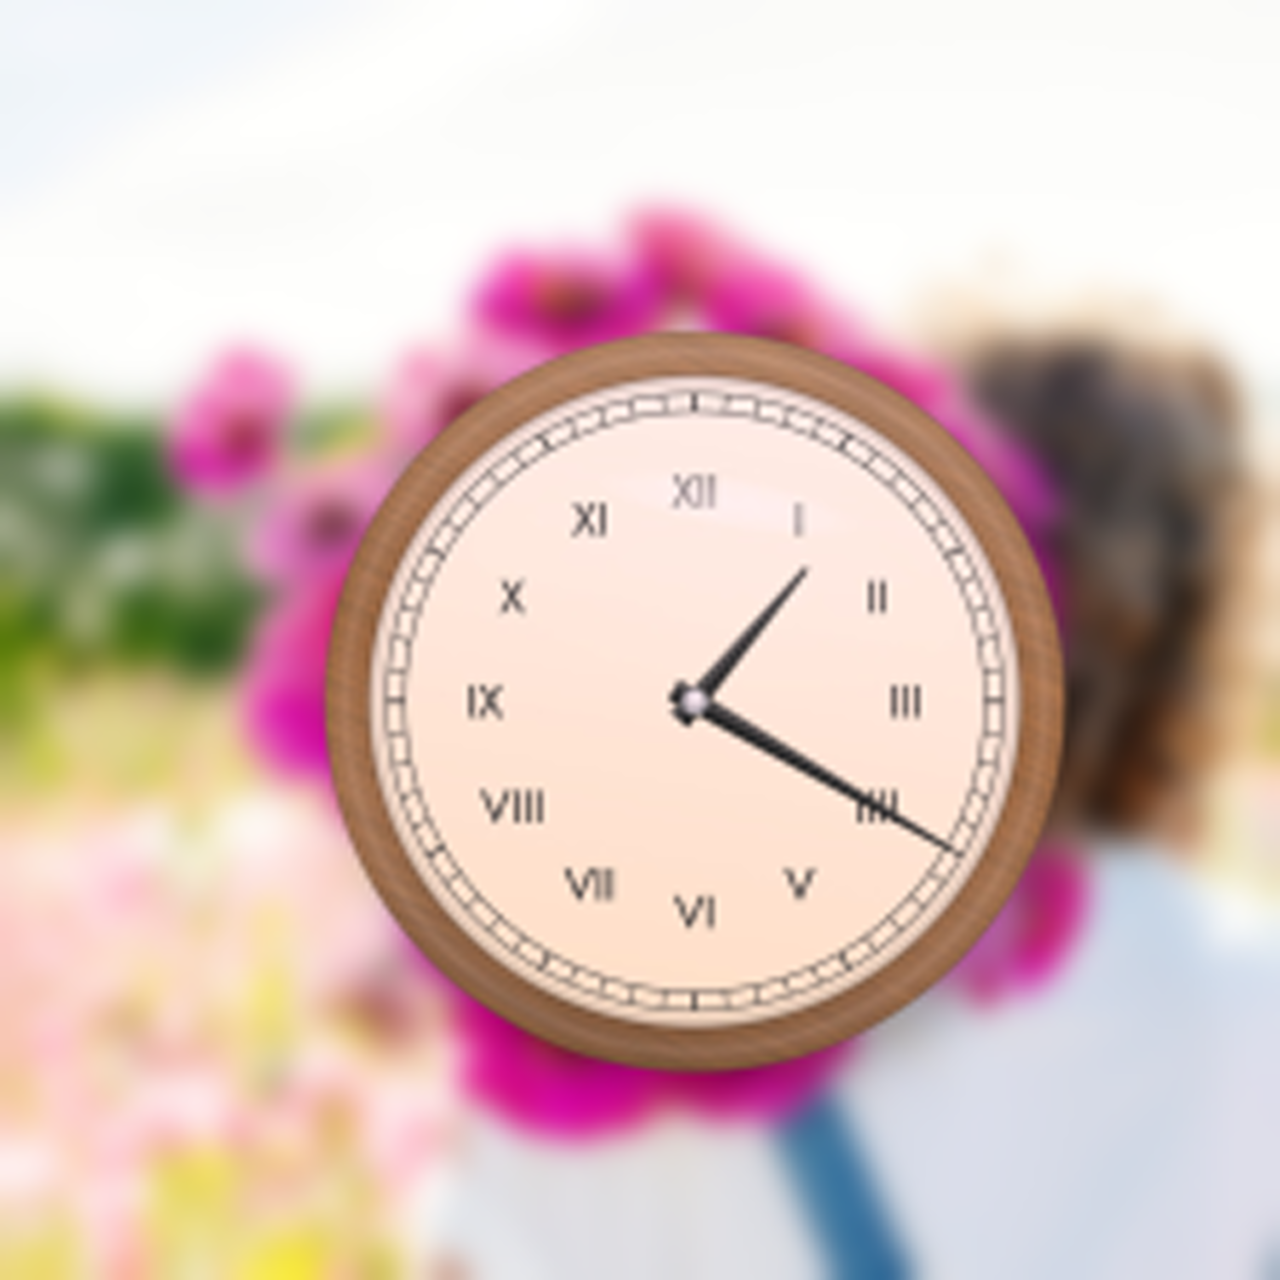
1:20
